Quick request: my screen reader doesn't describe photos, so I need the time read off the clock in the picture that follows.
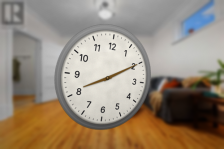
8:10
